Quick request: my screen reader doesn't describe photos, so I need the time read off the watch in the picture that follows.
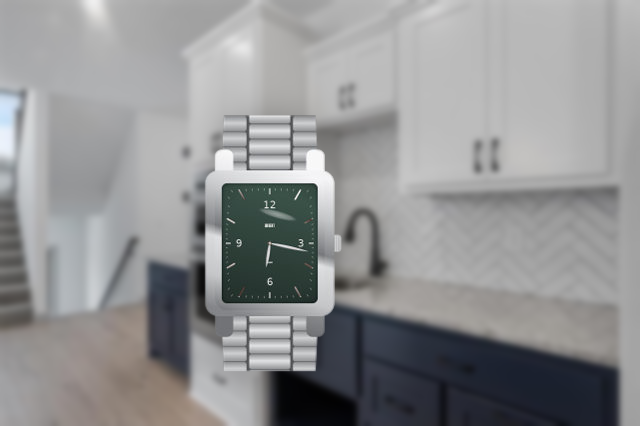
6:17
